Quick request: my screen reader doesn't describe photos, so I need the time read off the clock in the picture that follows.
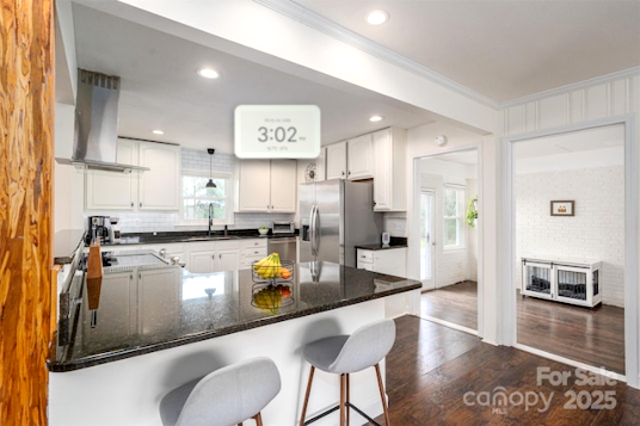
3:02
